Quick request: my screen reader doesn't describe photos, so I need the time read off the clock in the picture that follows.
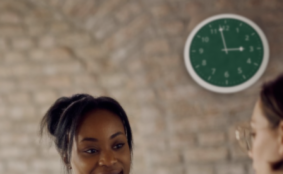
2:58
